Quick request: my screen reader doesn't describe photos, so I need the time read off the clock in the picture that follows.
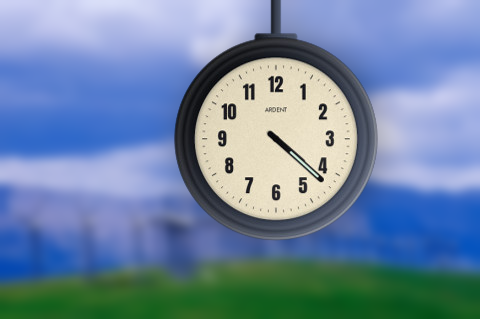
4:22
